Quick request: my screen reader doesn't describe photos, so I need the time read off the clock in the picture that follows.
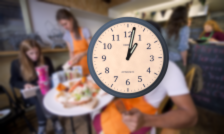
1:02
